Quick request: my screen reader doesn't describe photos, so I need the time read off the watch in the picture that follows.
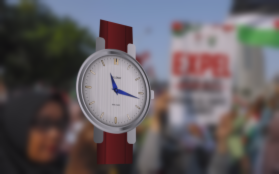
11:17
